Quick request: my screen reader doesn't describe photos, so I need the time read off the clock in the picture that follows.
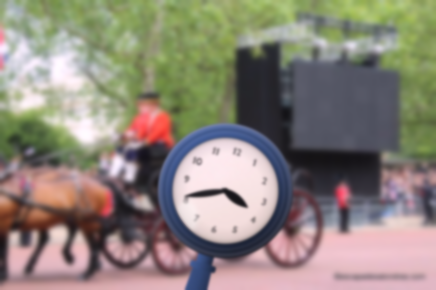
3:41
